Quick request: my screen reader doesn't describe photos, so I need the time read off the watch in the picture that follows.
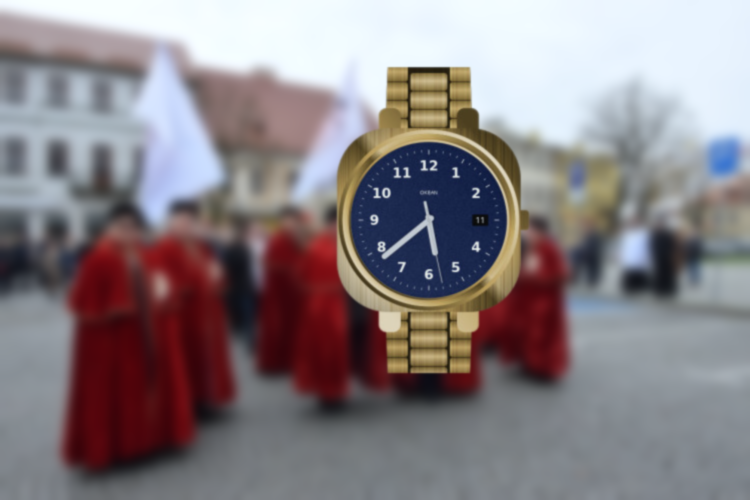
5:38:28
